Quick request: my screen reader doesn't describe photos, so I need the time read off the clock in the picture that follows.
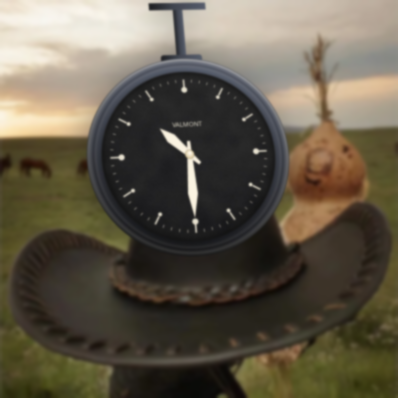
10:30
